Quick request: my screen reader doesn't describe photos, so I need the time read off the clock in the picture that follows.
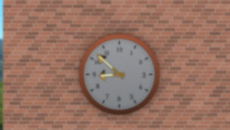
8:52
